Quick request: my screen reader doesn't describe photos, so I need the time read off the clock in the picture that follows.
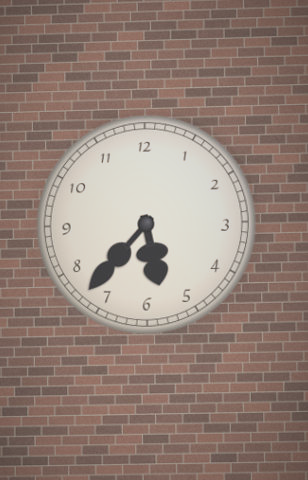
5:37
